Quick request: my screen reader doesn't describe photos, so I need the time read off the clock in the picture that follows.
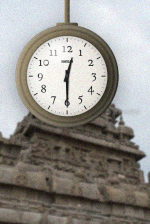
12:30
